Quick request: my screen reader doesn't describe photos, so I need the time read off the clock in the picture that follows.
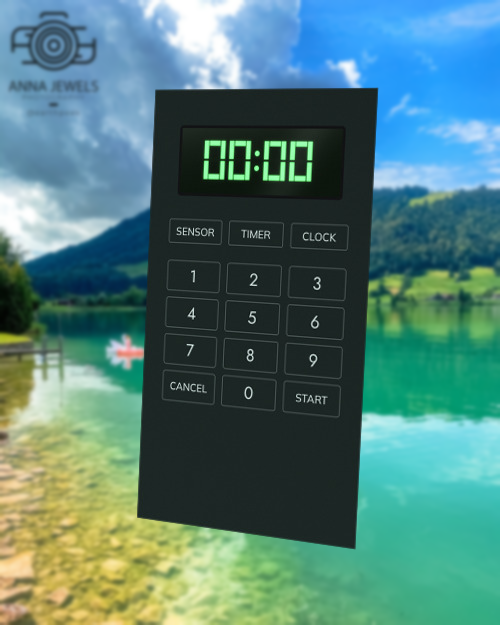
0:00
